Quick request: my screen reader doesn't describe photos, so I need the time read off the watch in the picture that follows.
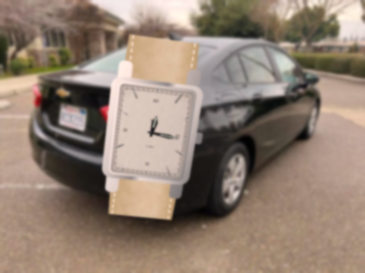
12:16
